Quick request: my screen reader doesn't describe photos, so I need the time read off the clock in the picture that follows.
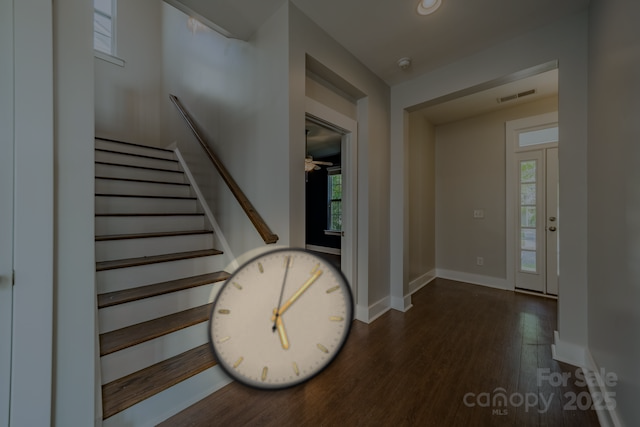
5:06:00
